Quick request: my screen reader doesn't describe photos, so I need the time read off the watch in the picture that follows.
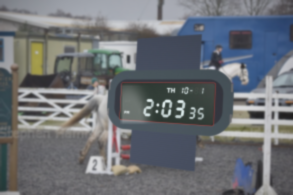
2:03:35
